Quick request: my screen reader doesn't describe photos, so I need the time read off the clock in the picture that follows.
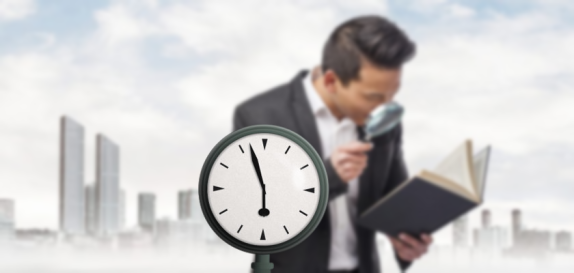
5:57
